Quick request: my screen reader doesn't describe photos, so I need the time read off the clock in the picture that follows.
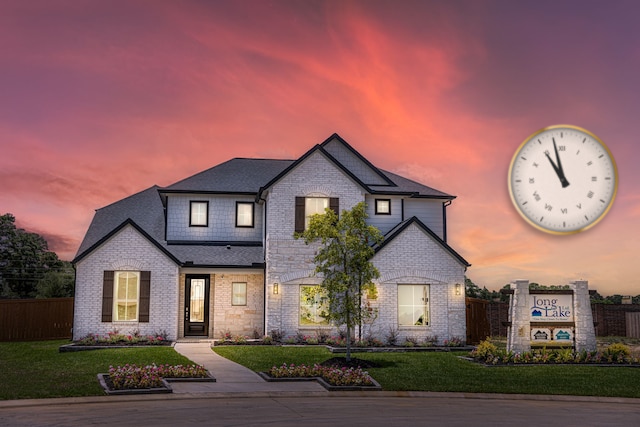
10:58
